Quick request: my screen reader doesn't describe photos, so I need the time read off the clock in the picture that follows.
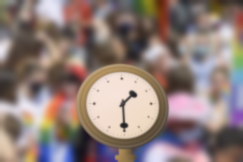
1:30
